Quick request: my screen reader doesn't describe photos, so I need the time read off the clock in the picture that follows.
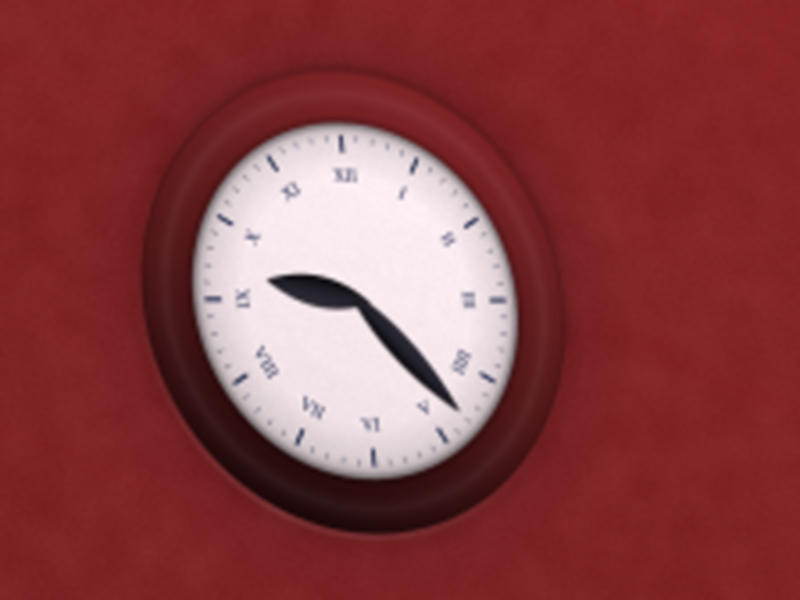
9:23
